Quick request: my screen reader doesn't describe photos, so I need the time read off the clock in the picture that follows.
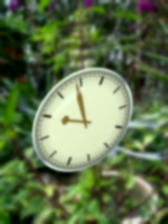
8:54
